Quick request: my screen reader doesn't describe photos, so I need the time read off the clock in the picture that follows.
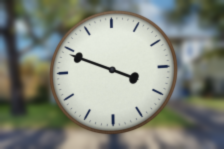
3:49
